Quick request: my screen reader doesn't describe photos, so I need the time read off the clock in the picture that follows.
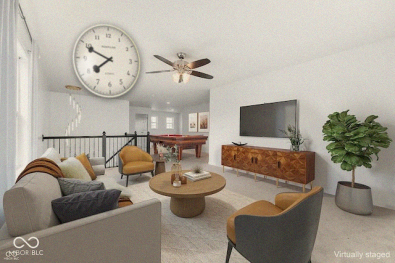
7:49
